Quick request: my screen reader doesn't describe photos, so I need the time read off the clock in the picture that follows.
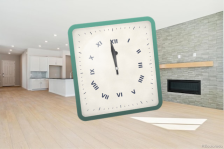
11:59
